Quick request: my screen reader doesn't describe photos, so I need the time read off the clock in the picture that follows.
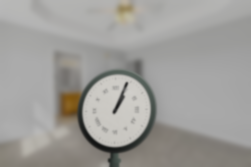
1:04
